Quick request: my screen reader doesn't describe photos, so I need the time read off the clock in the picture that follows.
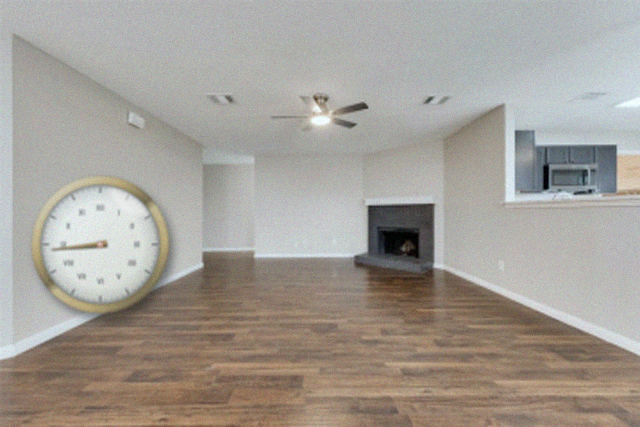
8:44
